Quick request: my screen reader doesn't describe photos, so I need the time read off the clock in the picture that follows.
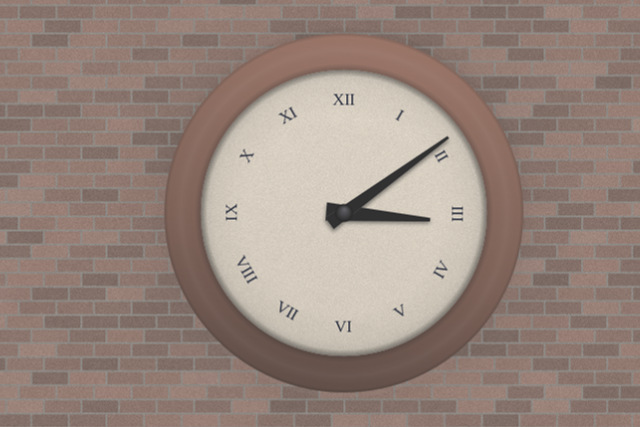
3:09
